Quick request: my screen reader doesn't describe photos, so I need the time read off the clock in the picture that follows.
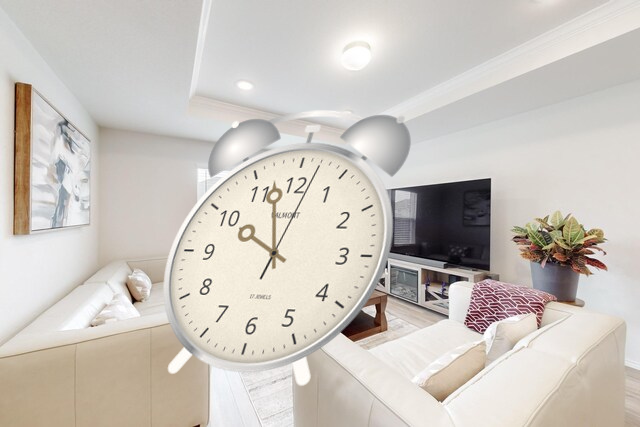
9:57:02
